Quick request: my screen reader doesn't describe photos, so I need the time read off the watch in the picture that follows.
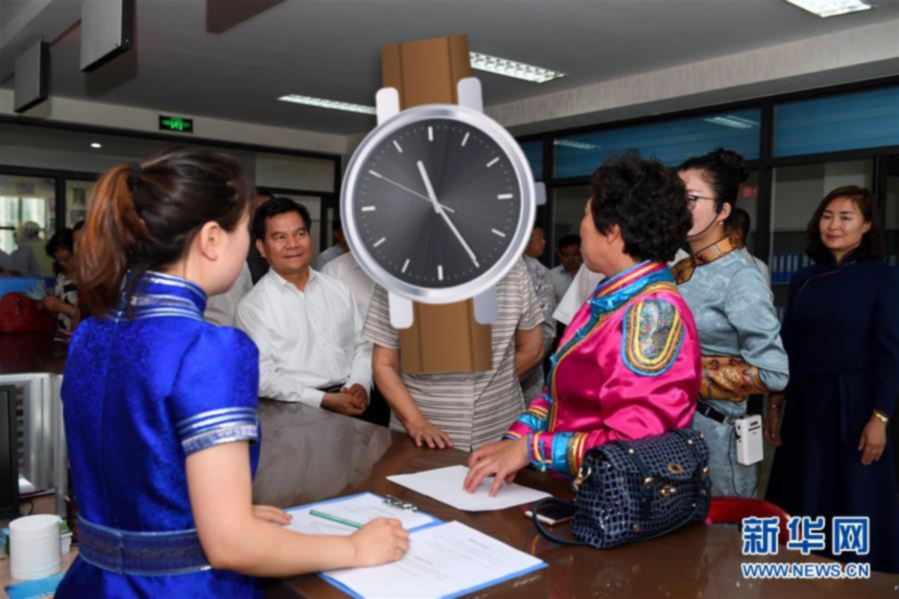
11:24:50
